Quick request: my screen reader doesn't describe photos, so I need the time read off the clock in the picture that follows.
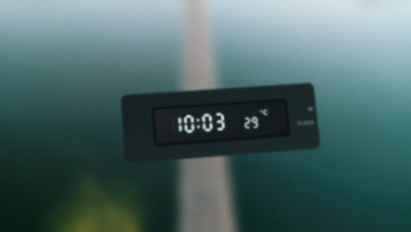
10:03
